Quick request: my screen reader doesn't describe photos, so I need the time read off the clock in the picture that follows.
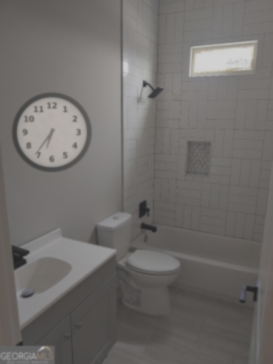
6:36
